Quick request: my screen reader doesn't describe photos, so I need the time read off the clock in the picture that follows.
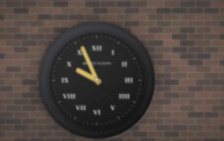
9:56
